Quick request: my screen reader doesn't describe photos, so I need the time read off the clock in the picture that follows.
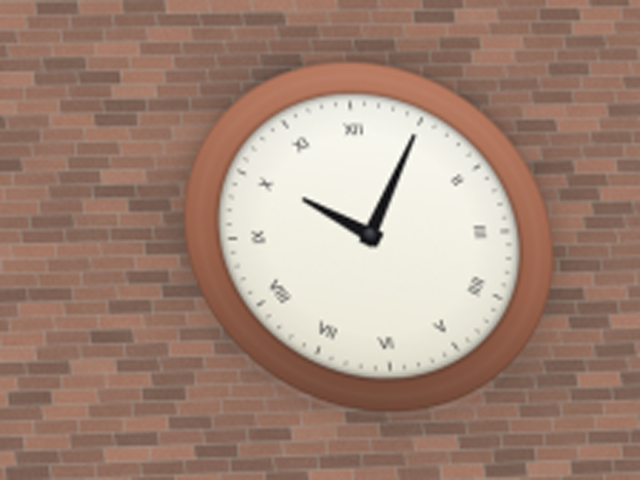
10:05
